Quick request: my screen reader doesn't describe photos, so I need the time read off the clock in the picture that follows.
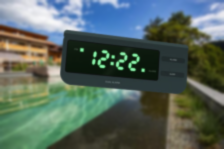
12:22
